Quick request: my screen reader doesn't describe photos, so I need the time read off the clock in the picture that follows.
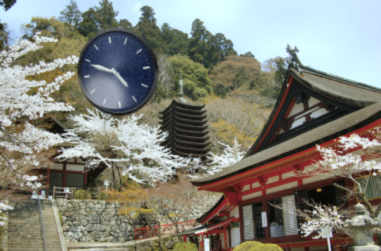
4:49
